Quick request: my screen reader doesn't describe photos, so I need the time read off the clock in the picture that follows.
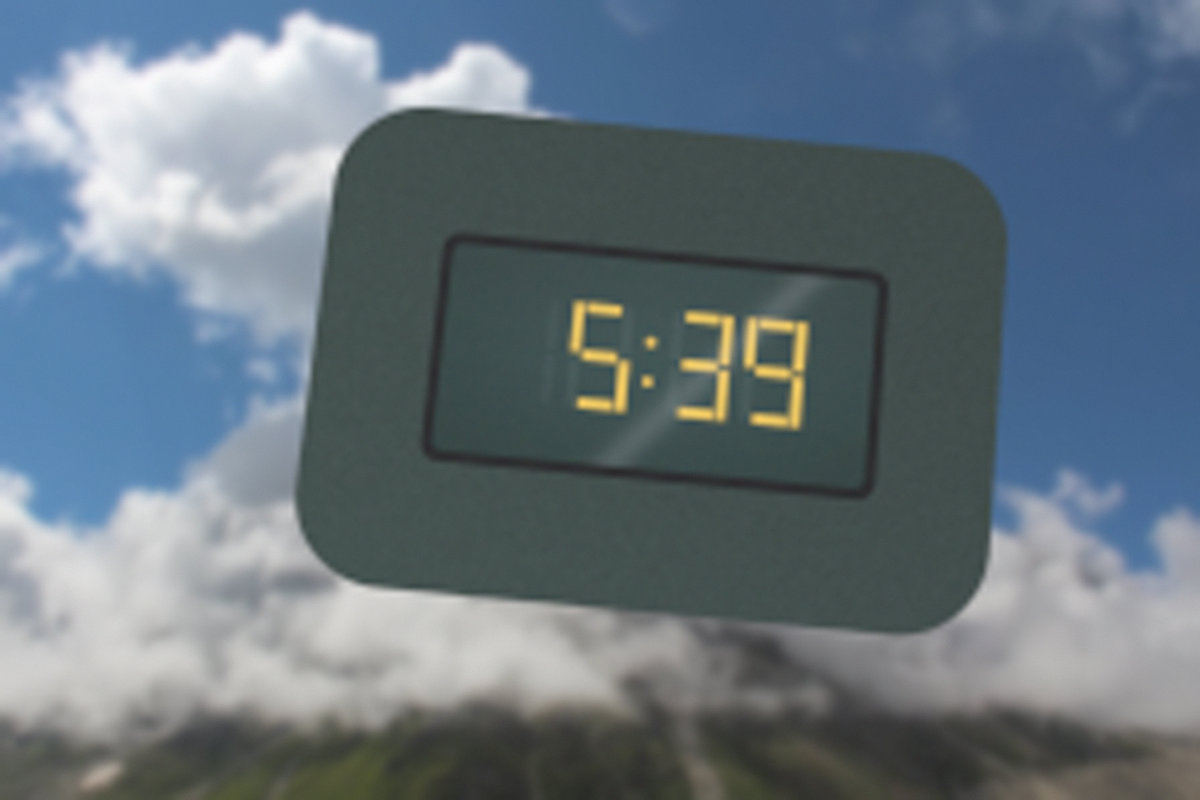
5:39
